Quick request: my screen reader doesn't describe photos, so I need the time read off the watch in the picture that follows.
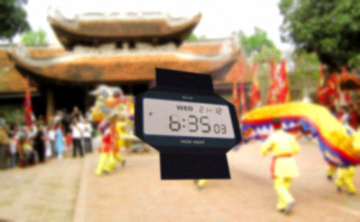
6:35
